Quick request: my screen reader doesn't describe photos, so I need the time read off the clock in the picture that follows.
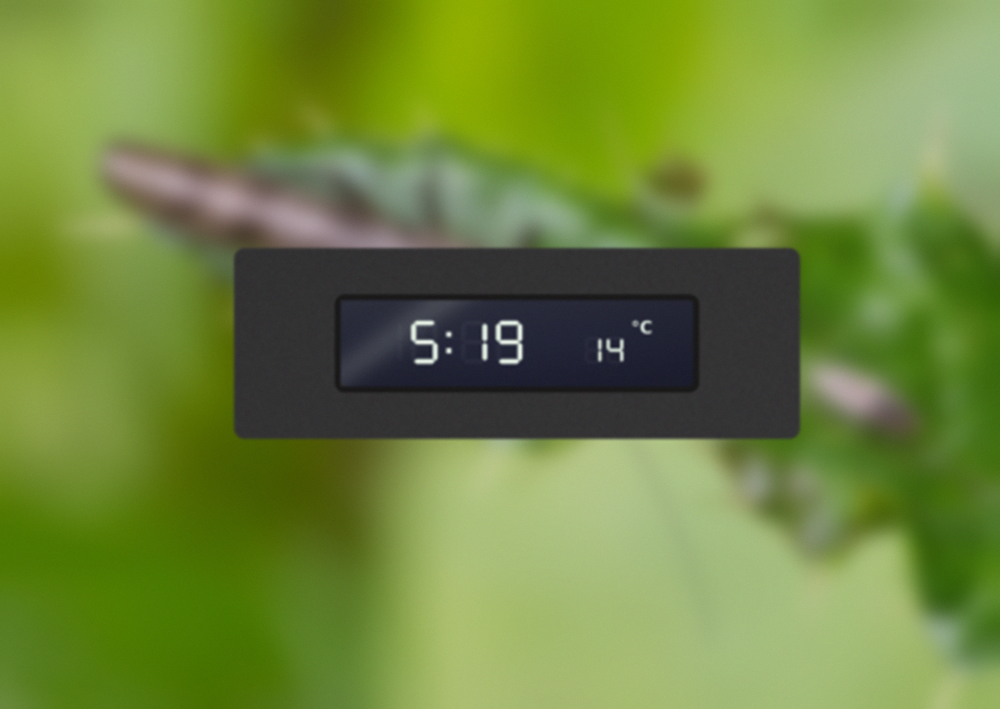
5:19
